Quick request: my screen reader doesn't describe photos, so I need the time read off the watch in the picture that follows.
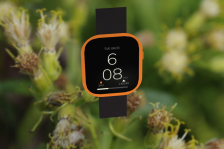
6:08
